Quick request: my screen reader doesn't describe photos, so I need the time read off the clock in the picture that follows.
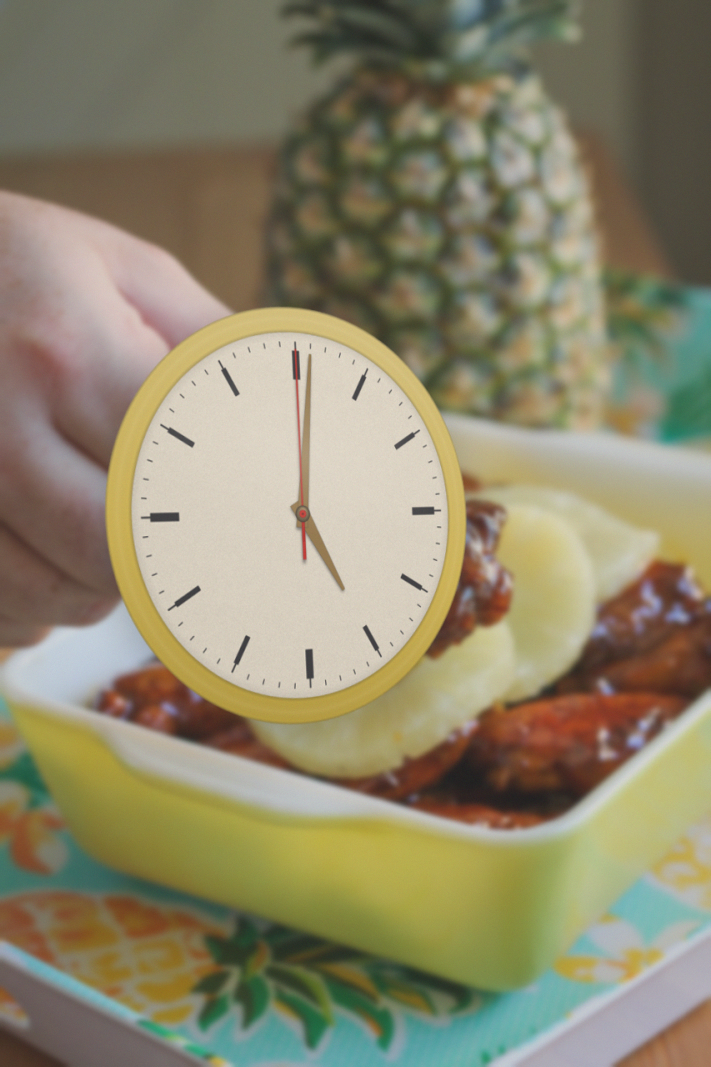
5:01:00
